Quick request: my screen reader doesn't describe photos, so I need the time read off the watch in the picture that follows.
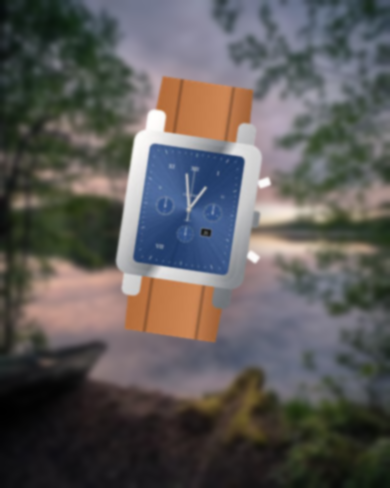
12:58
